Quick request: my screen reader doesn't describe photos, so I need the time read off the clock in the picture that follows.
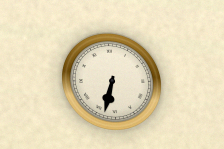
6:33
